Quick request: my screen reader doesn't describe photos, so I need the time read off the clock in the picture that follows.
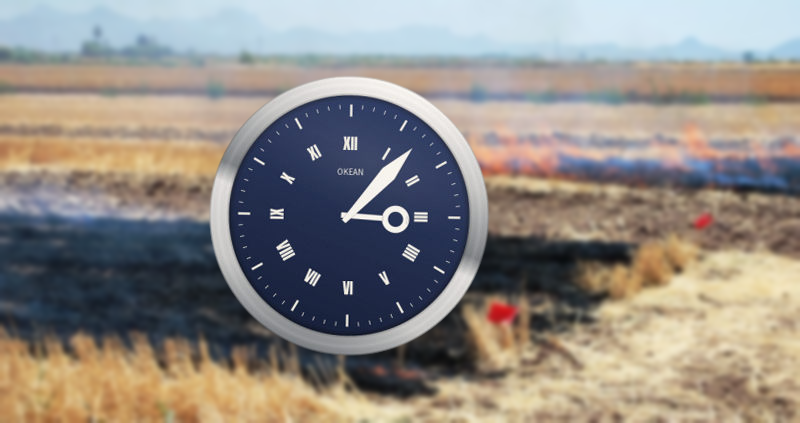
3:07
